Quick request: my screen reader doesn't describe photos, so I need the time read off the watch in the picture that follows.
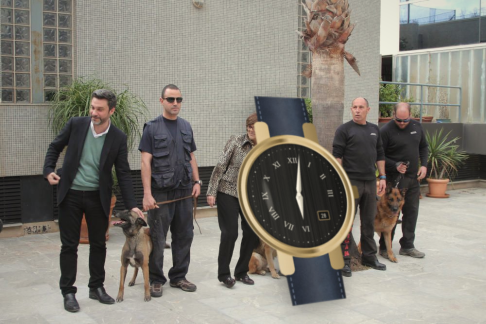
6:02
